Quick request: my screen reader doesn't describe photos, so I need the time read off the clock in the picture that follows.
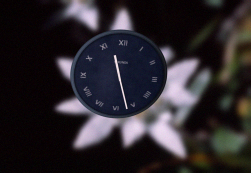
11:27
